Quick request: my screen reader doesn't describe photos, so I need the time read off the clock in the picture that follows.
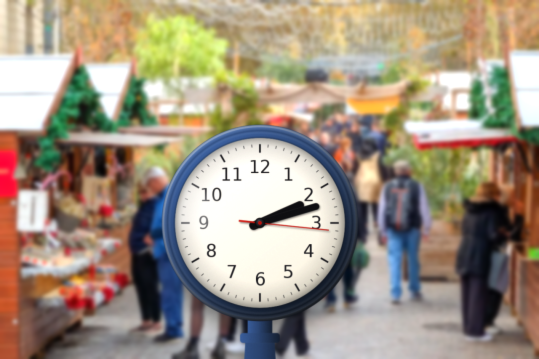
2:12:16
